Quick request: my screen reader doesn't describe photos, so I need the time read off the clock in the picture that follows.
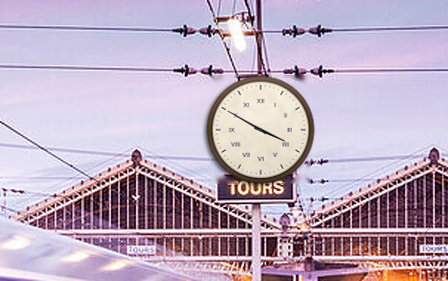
3:50
